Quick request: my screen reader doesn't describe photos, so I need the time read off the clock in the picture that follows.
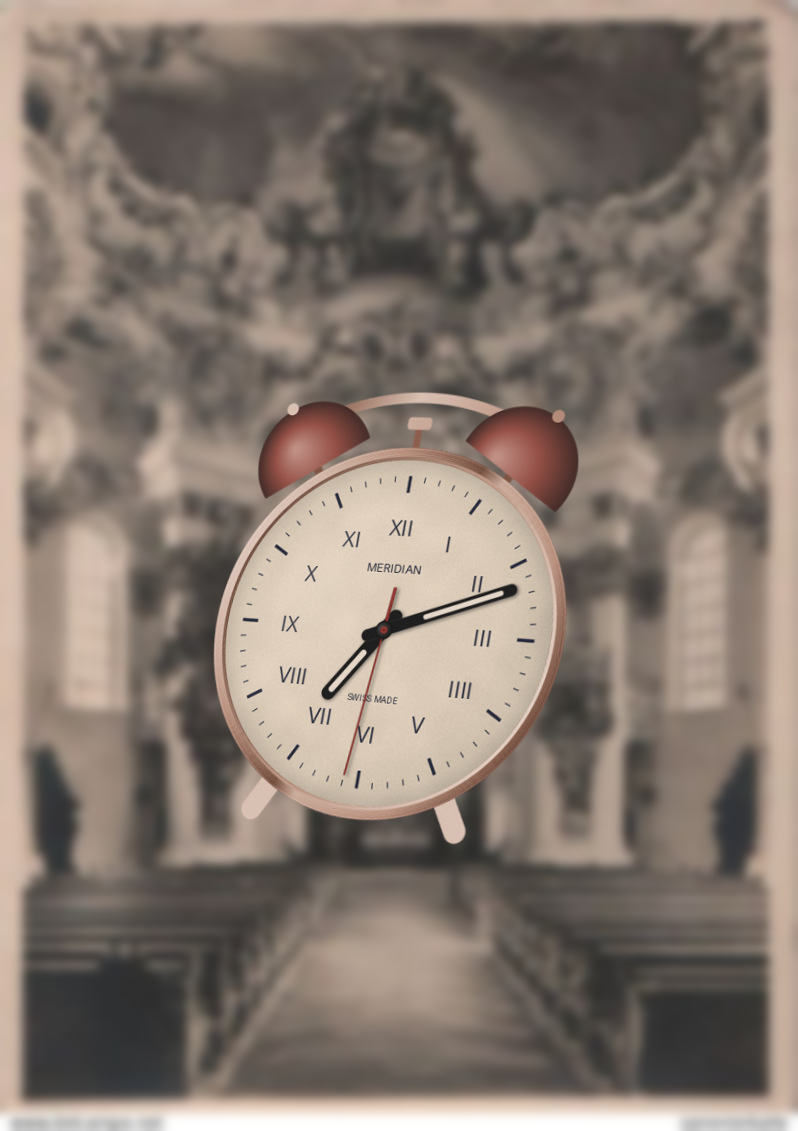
7:11:31
